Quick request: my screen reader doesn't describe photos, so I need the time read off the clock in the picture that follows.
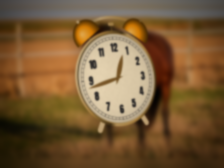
12:43
